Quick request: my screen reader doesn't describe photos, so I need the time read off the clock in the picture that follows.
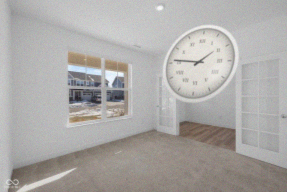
1:46
